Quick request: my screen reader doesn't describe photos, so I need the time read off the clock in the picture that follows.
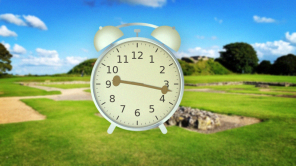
9:17
